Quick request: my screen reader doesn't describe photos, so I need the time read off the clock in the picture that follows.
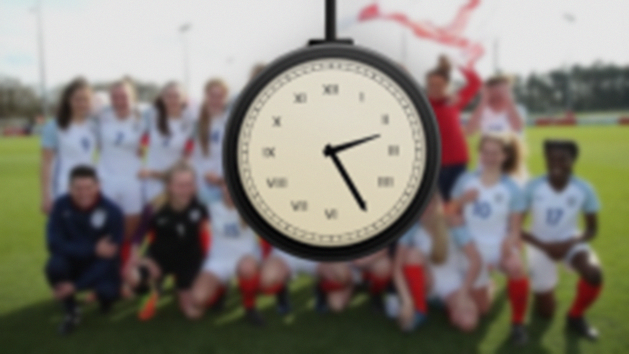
2:25
